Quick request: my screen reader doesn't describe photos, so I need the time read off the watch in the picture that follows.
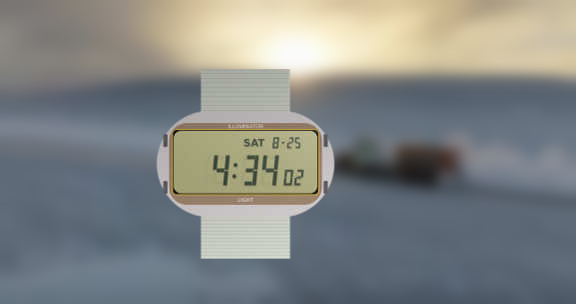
4:34:02
